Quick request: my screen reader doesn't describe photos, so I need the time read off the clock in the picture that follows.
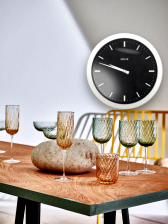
9:48
